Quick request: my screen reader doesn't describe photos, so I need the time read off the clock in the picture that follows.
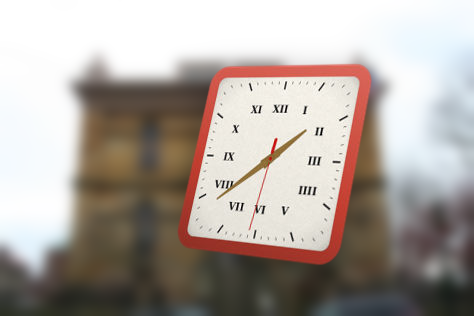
1:38:31
